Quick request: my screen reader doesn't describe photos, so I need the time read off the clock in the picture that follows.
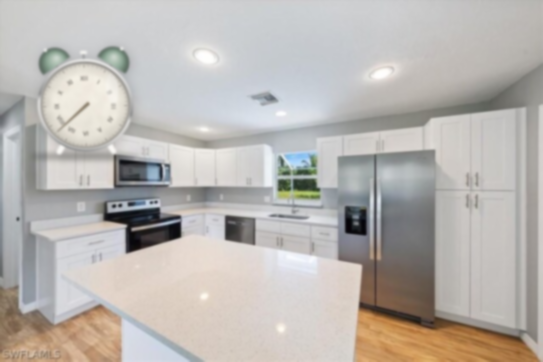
7:38
